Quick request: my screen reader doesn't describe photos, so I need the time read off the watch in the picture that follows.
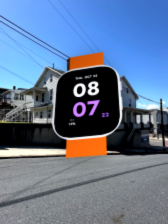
8:07
